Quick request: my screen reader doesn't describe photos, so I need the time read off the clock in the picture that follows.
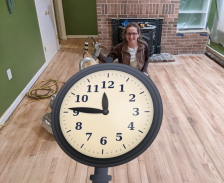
11:46
